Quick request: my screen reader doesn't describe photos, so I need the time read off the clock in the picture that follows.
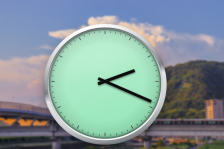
2:19
